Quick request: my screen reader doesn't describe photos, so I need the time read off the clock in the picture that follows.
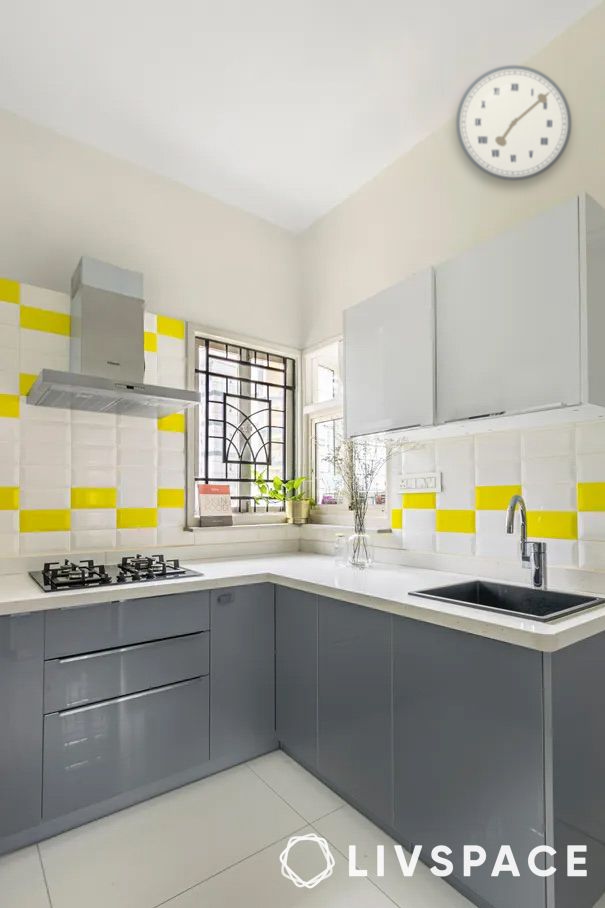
7:08
